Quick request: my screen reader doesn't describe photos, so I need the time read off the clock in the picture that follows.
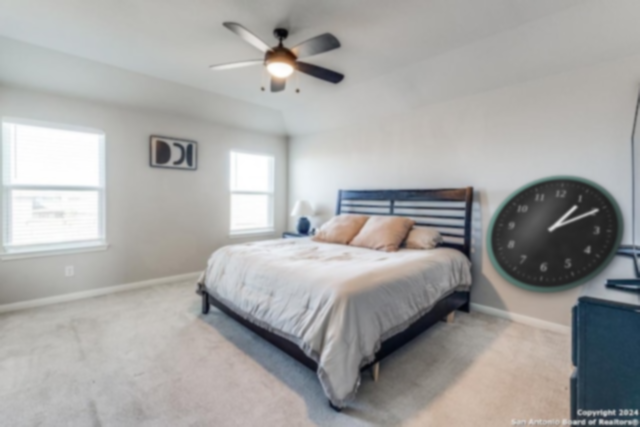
1:10
